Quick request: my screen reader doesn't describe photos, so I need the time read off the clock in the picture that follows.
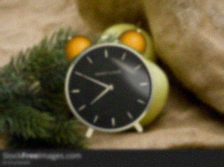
7:50
